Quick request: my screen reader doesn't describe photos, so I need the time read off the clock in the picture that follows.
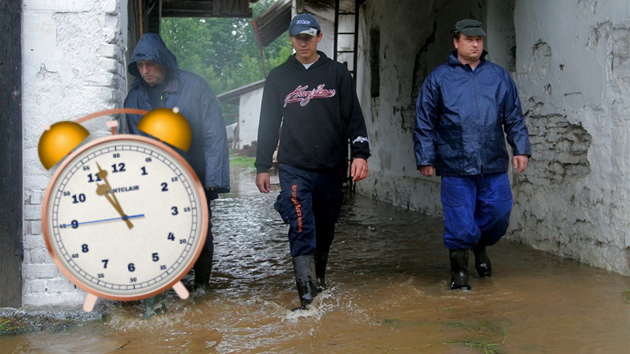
10:56:45
